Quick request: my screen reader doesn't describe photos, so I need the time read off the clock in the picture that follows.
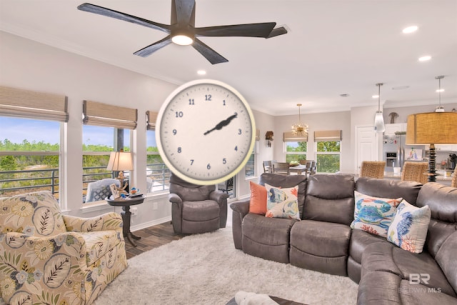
2:10
